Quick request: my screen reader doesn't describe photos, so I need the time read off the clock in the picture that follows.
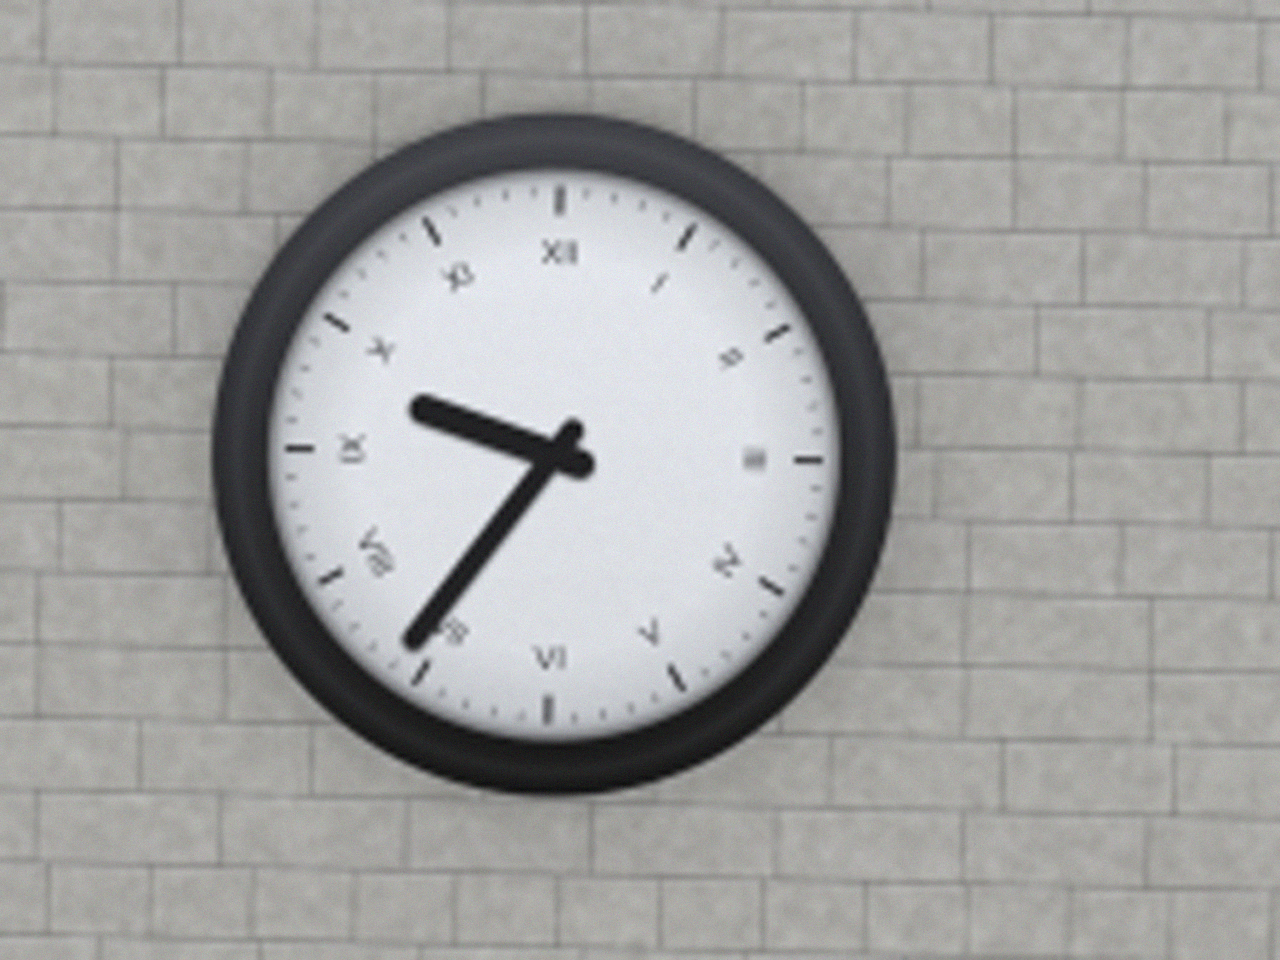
9:36
